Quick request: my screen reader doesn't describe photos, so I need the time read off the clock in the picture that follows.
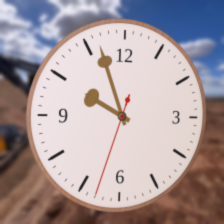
9:56:33
